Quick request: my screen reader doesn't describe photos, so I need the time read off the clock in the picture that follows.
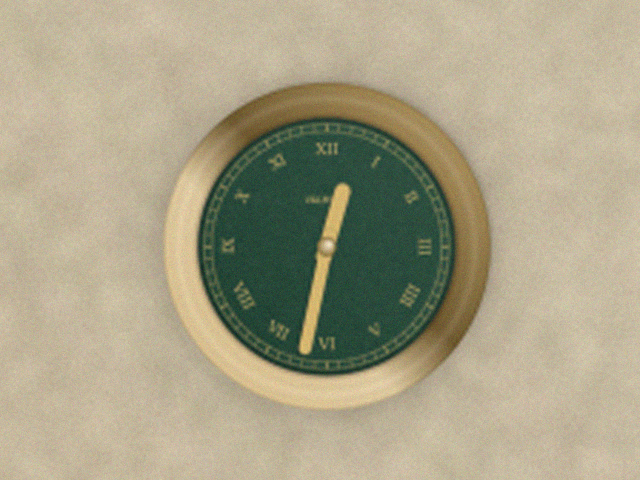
12:32
